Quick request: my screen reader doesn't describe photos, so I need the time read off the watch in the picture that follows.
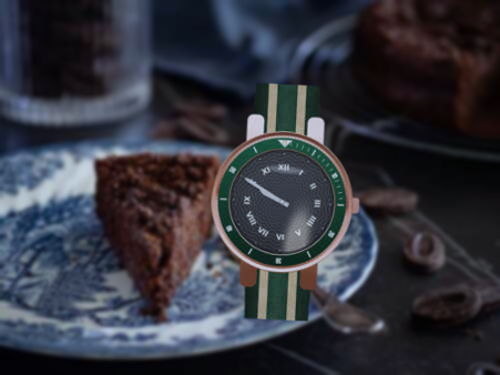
9:50
